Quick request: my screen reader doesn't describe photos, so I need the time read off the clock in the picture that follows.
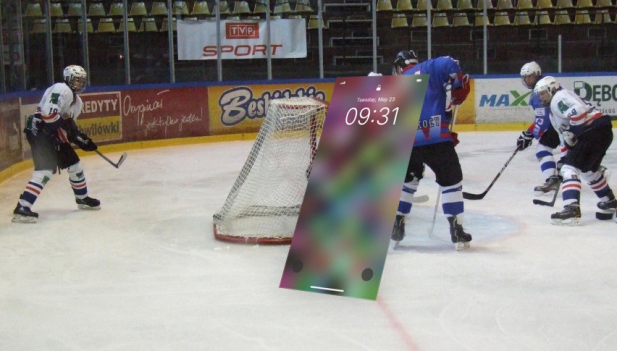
9:31
